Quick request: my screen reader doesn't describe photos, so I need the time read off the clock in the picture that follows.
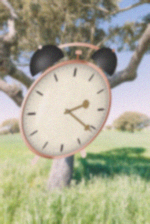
2:21
